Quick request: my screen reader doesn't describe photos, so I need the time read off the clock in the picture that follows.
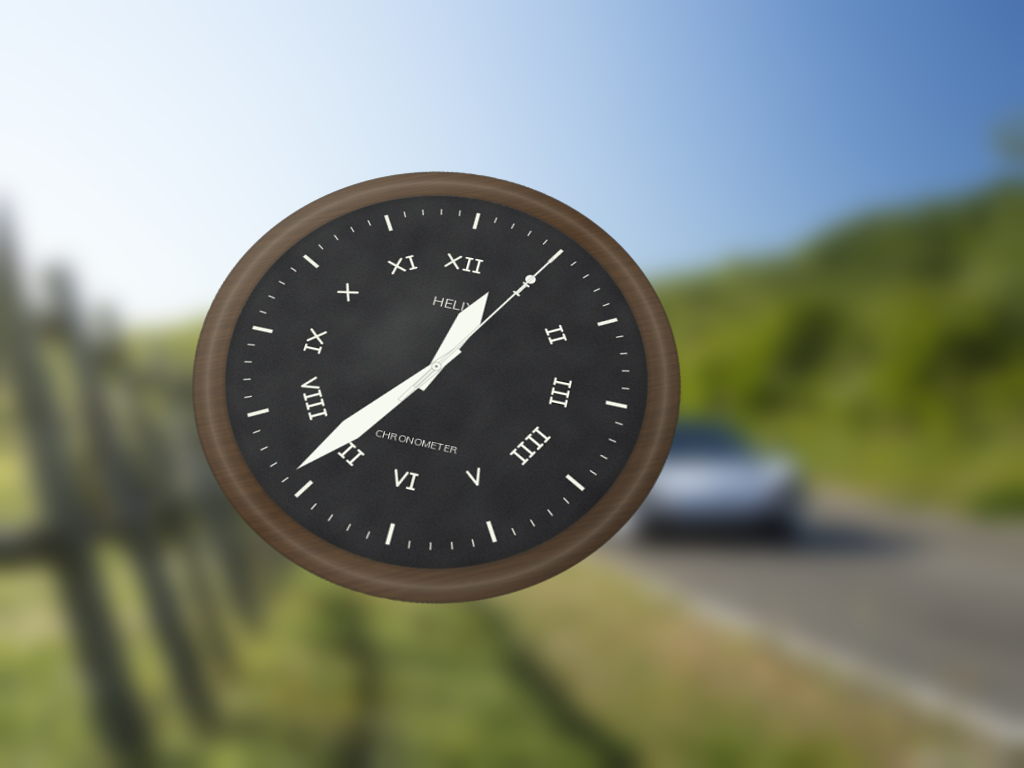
12:36:05
